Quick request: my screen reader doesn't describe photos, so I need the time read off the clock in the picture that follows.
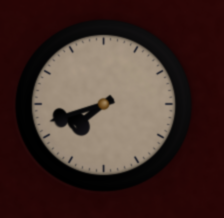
7:42
